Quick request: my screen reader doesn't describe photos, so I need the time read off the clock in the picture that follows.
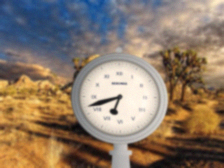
6:42
